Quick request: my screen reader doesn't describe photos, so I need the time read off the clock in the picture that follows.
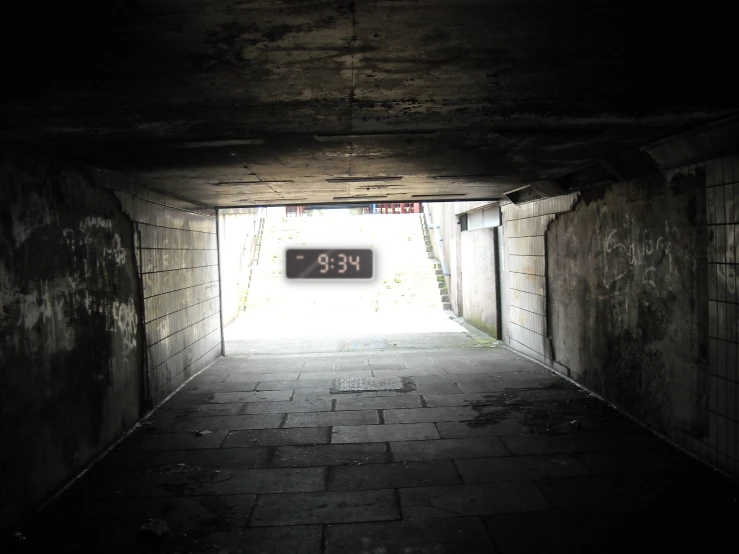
9:34
